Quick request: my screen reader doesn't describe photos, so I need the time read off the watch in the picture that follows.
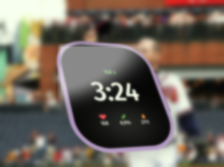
3:24
